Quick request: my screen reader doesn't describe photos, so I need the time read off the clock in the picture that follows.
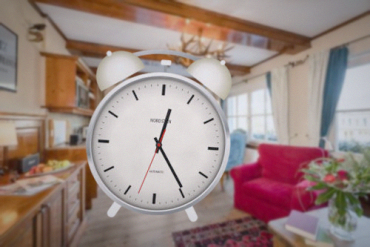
12:24:33
